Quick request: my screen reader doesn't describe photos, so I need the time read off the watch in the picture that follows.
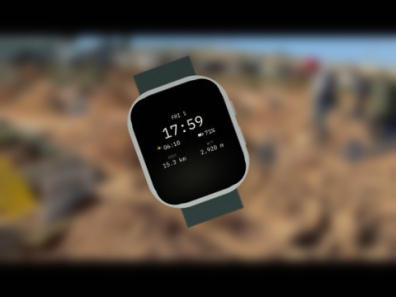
17:59
